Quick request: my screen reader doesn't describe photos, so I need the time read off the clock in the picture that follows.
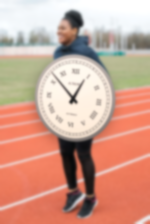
12:52
